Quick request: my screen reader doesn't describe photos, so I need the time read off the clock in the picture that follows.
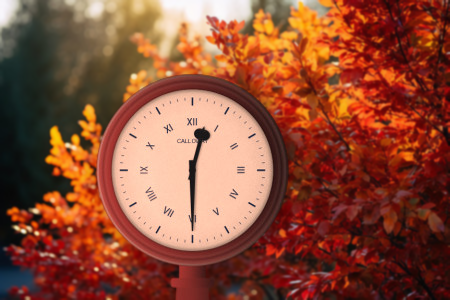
12:30
